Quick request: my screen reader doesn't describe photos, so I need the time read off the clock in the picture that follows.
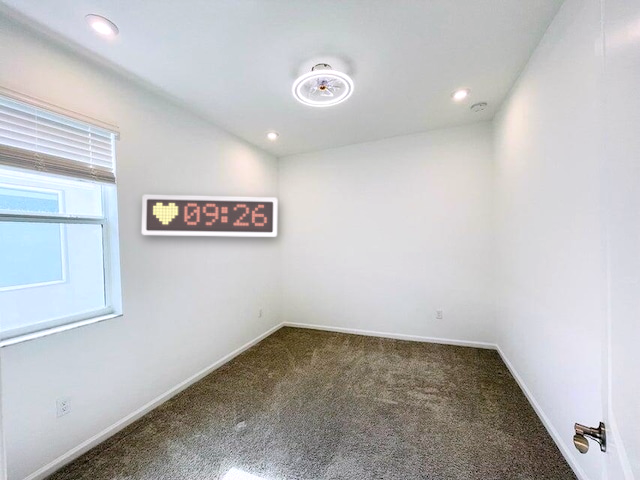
9:26
